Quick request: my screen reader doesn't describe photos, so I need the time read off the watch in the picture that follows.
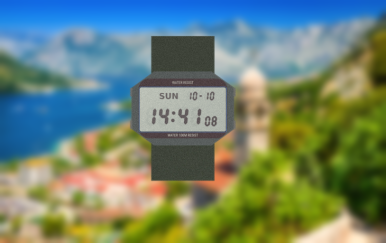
14:41:08
